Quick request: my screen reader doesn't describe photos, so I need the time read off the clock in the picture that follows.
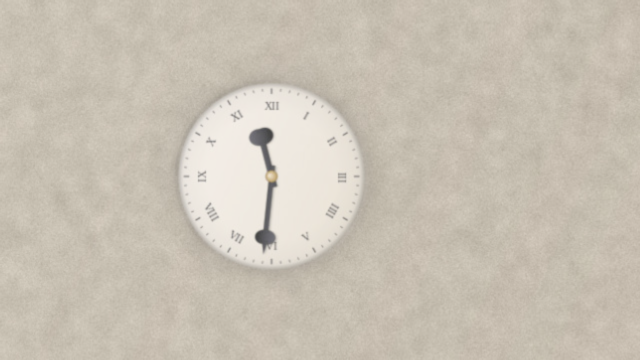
11:31
